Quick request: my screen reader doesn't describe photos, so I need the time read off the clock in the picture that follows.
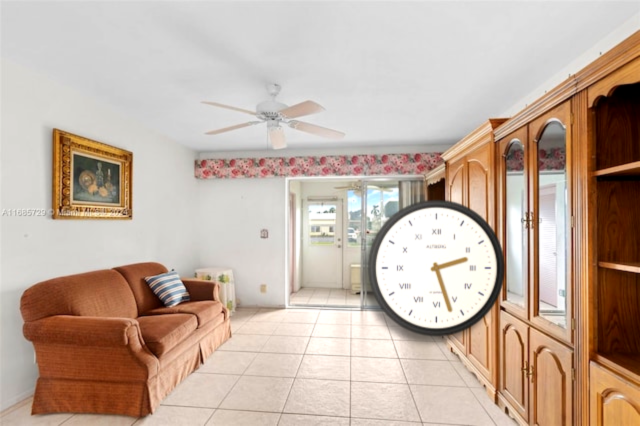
2:27
